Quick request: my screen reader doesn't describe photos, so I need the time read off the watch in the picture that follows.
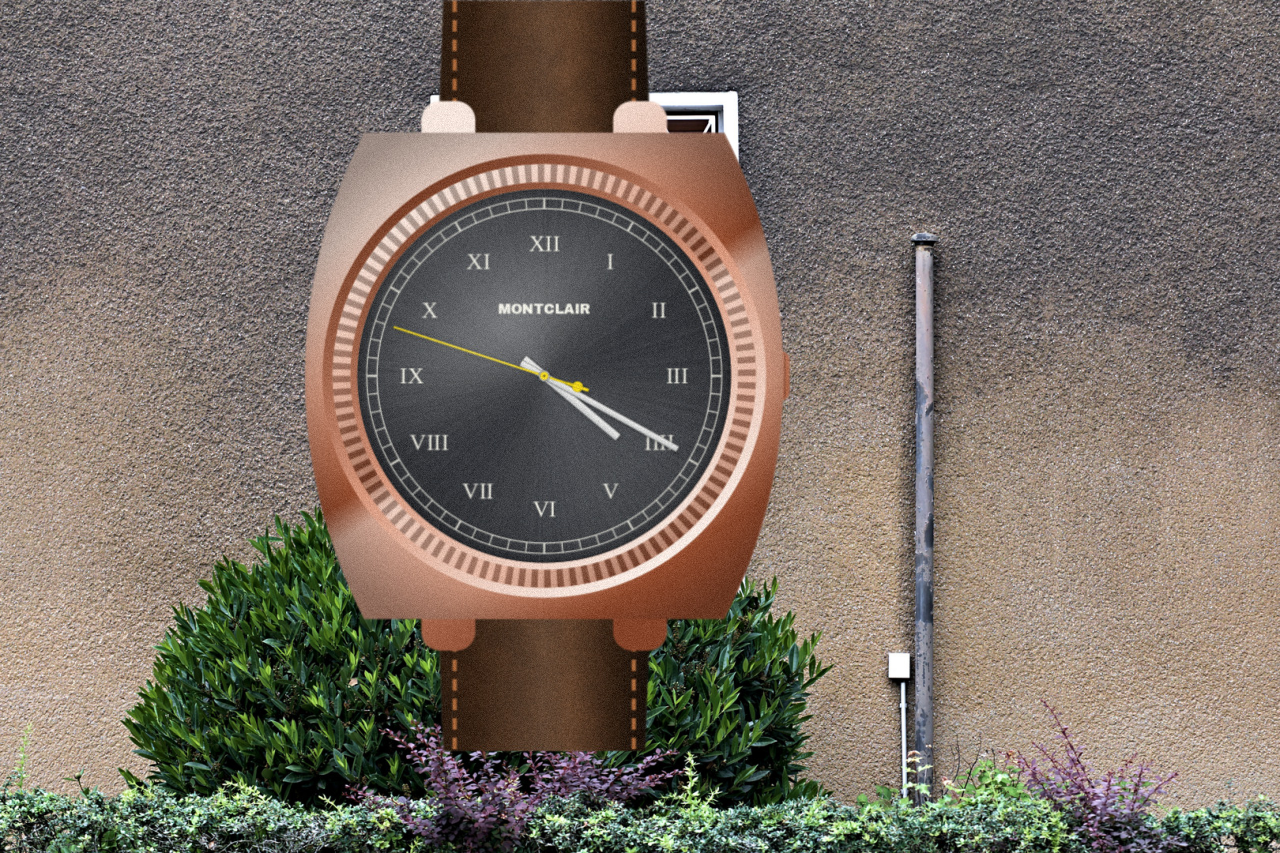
4:19:48
